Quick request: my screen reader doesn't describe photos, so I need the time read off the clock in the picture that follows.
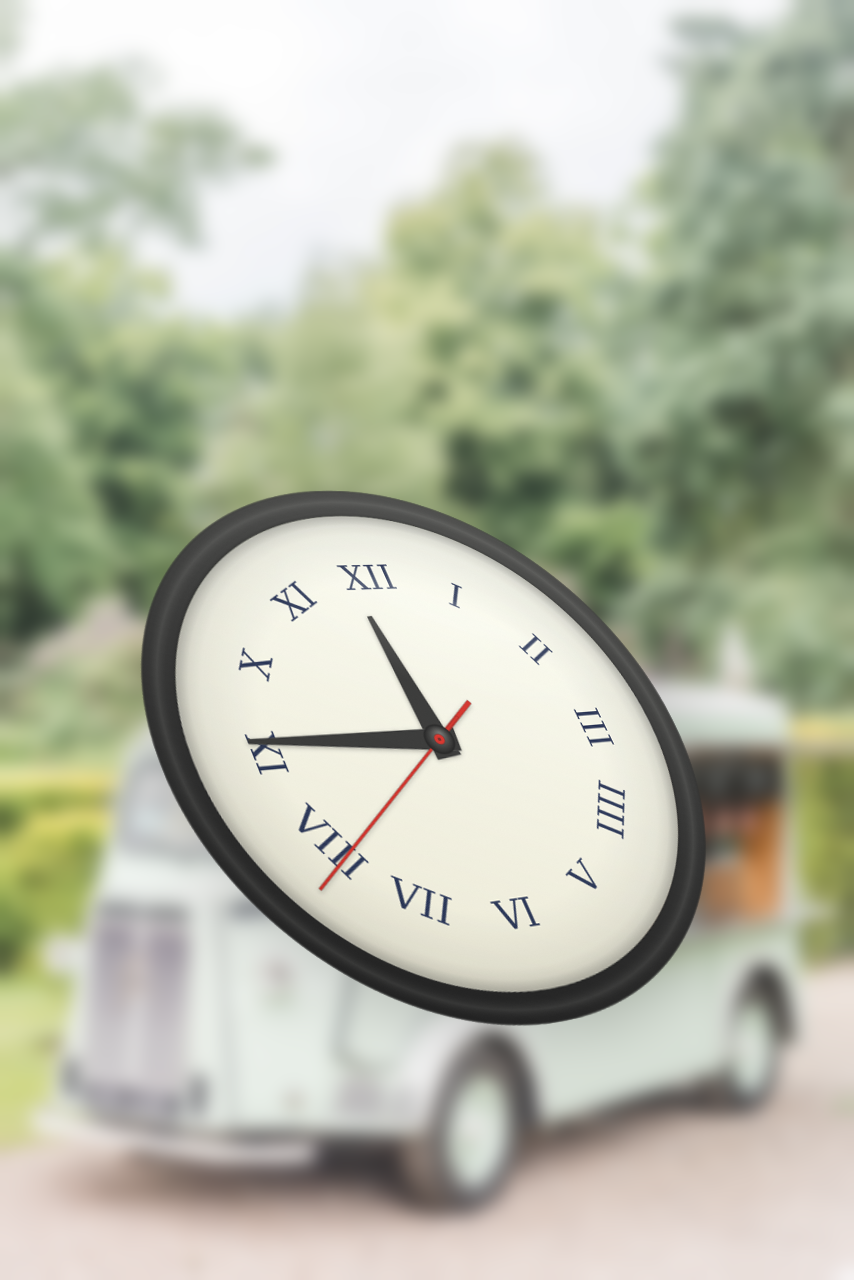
11:45:39
